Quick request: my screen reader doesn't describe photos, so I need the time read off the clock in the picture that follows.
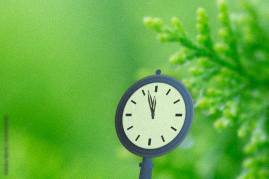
11:57
